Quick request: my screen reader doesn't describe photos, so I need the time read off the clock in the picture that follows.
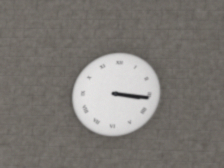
3:16
